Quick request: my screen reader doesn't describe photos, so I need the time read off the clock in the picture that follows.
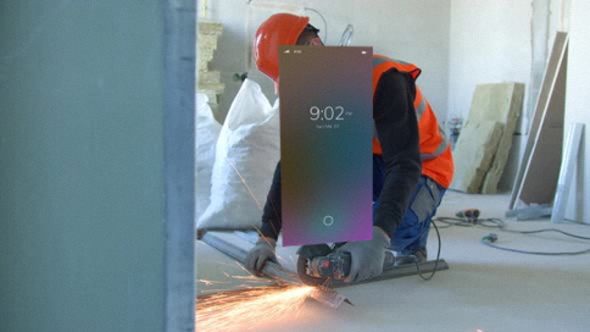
9:02
